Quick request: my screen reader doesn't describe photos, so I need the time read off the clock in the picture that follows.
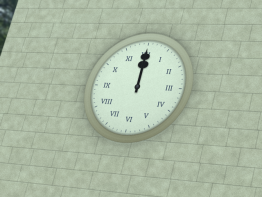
12:00
